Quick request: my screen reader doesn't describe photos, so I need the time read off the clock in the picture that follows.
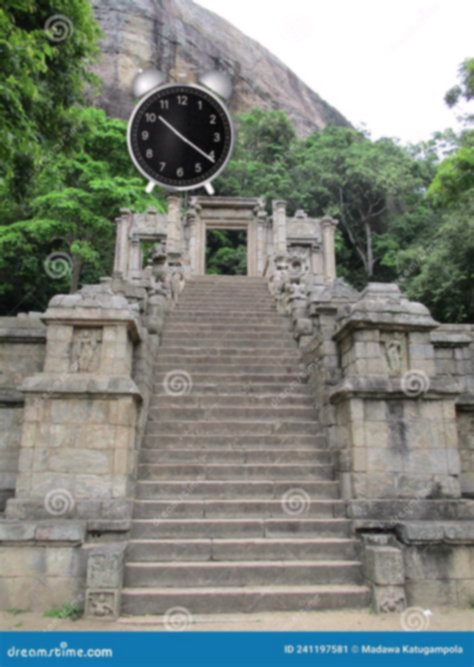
10:21
